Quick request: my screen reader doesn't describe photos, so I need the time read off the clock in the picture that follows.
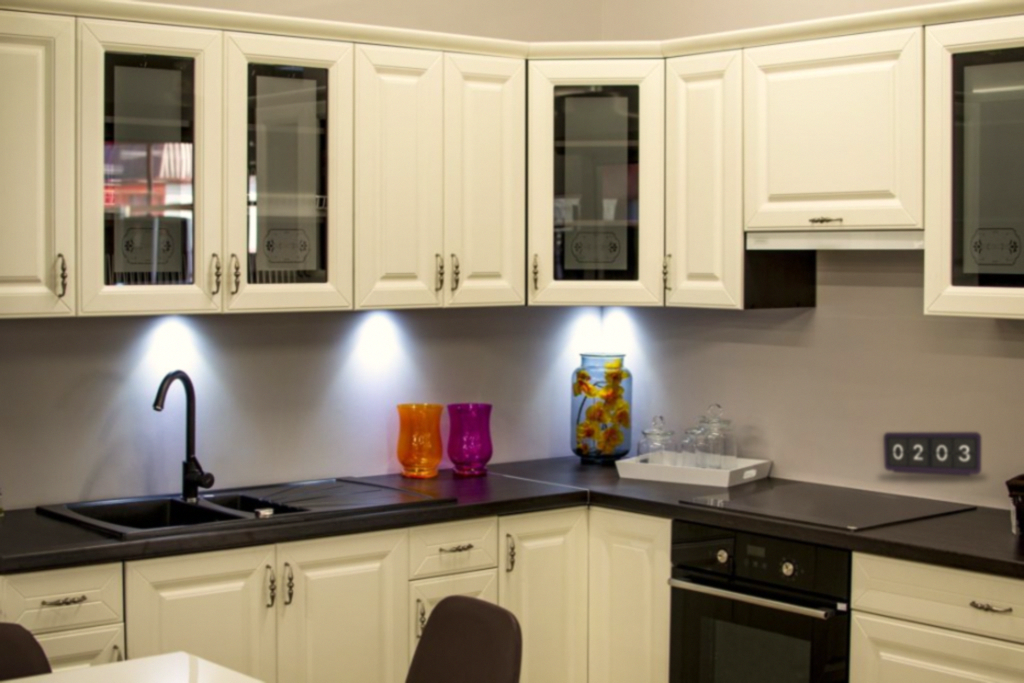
2:03
